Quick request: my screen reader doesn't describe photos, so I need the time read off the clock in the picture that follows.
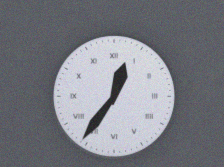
12:36
